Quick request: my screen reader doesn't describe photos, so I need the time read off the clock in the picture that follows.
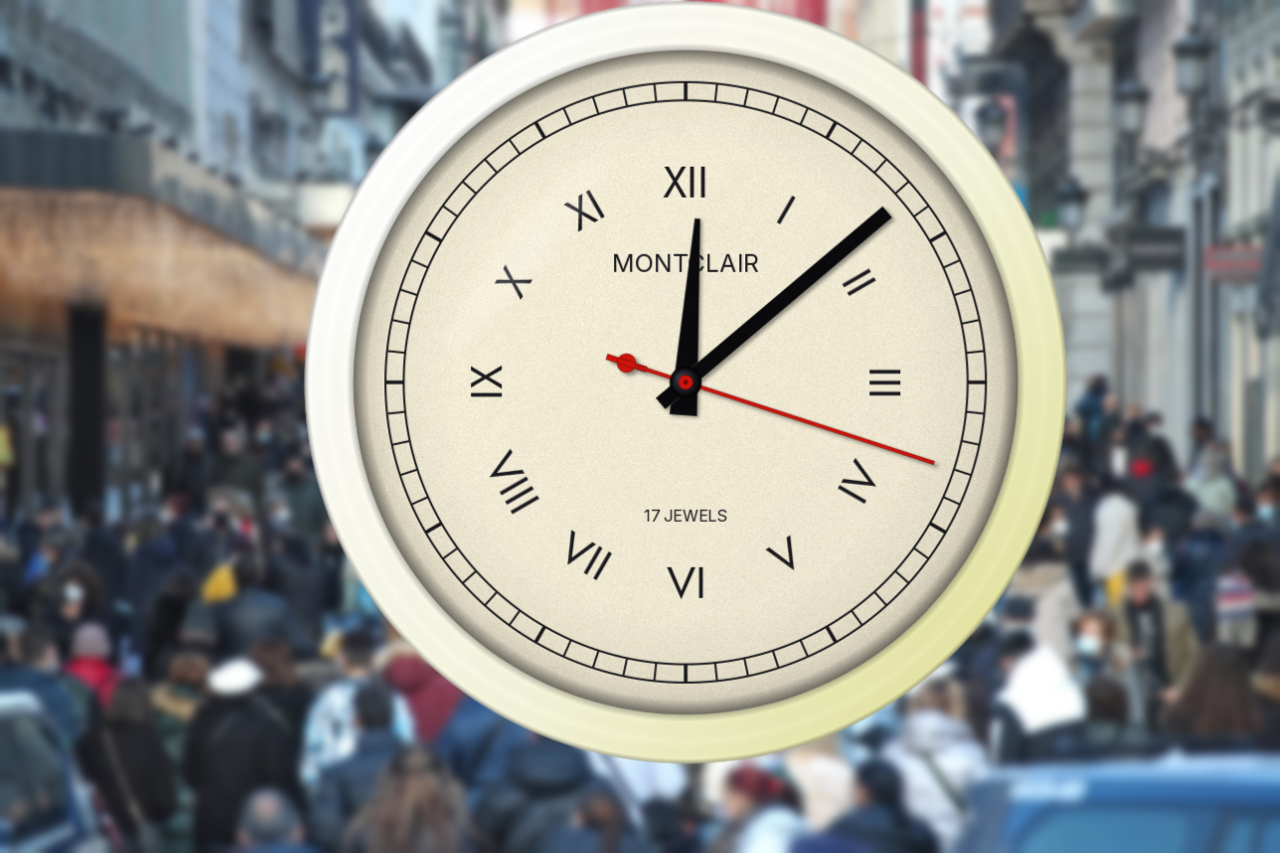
12:08:18
